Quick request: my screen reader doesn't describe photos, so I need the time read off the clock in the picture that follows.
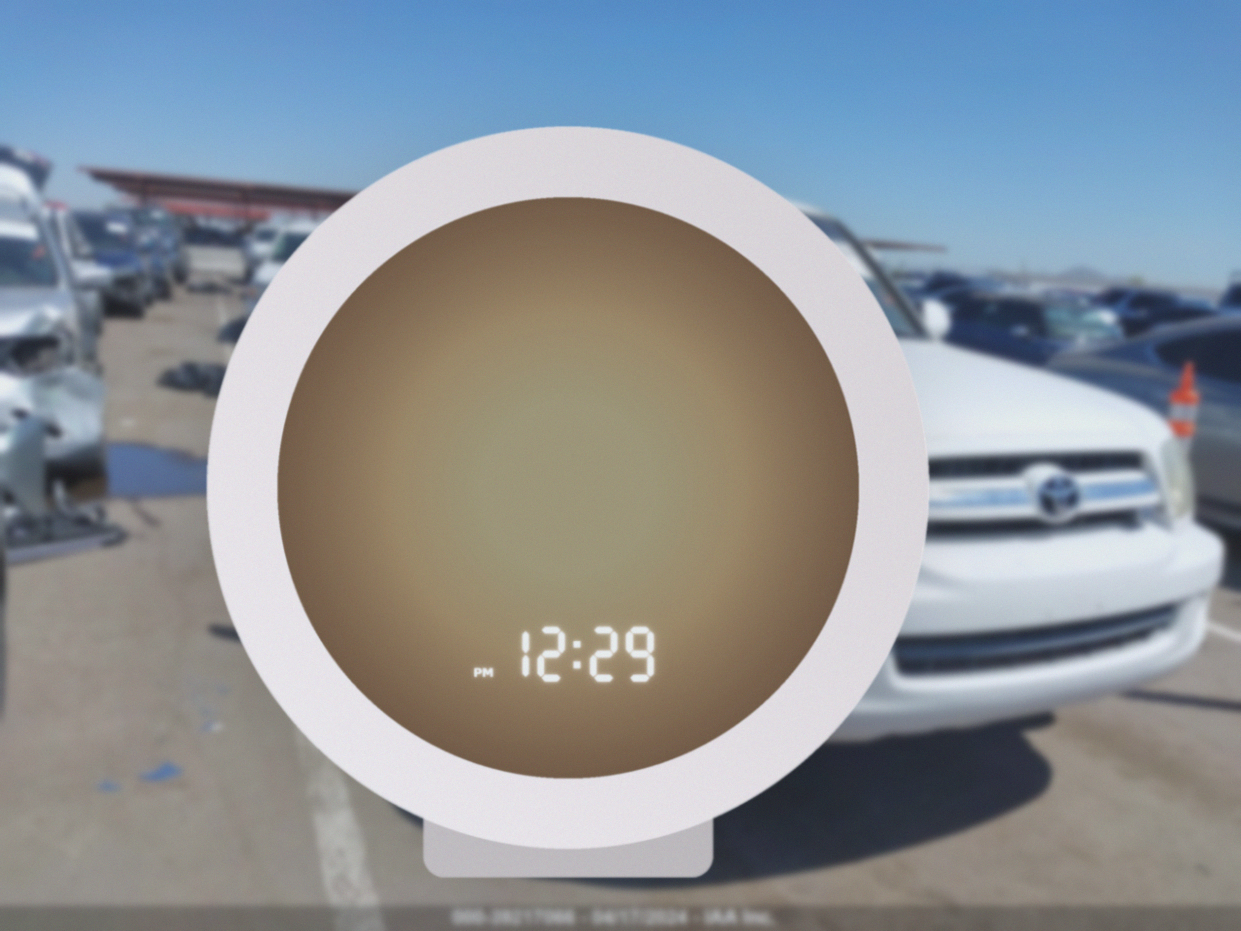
12:29
